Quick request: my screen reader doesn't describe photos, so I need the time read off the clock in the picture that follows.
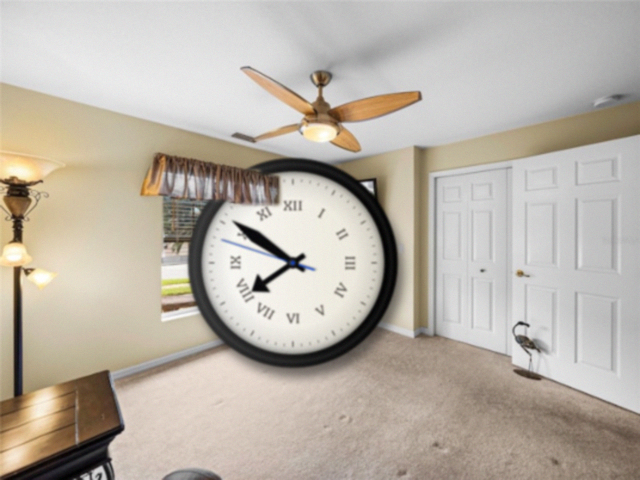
7:50:48
